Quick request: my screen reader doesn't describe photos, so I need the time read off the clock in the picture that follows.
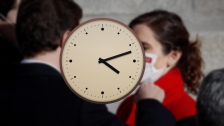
4:12
